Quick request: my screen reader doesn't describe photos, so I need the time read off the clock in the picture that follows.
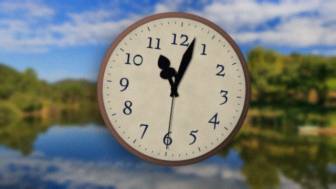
11:02:30
